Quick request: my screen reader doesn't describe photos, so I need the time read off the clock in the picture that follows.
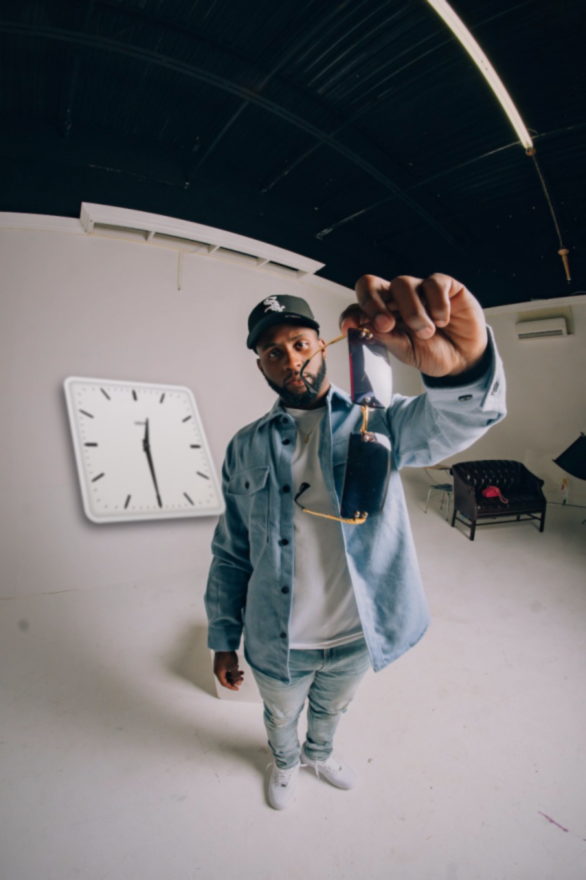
12:30
